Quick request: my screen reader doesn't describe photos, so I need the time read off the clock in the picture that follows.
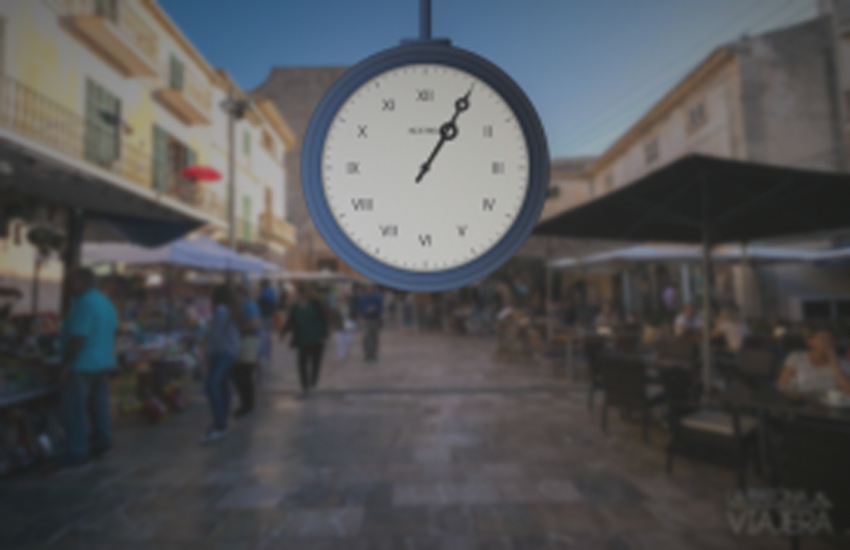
1:05
